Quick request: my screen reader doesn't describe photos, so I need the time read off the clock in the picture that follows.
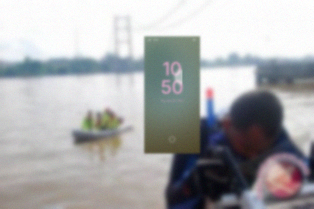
10:50
